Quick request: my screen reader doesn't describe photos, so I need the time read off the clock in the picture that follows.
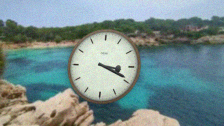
3:19
